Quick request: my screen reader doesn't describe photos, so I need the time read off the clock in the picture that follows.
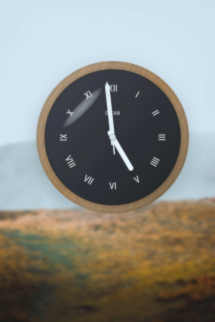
4:58:59
